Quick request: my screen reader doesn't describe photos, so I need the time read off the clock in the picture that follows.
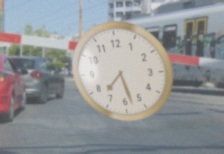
7:28
